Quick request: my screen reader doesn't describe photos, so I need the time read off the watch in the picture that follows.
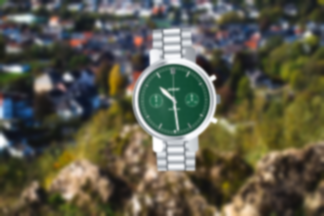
10:29
